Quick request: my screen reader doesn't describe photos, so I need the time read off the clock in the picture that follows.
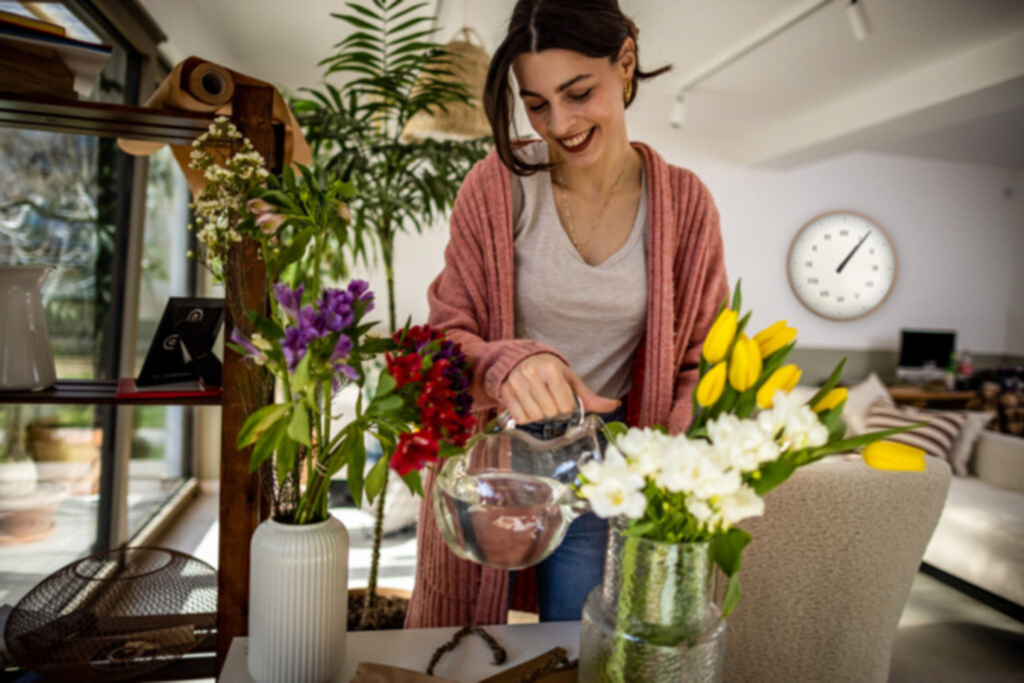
1:06
